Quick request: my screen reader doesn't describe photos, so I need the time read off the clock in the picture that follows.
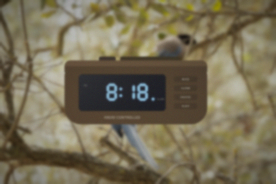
8:18
